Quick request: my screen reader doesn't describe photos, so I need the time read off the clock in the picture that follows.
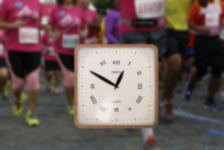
12:50
